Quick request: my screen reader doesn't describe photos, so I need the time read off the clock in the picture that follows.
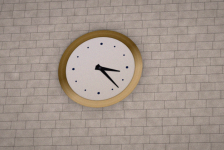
3:23
